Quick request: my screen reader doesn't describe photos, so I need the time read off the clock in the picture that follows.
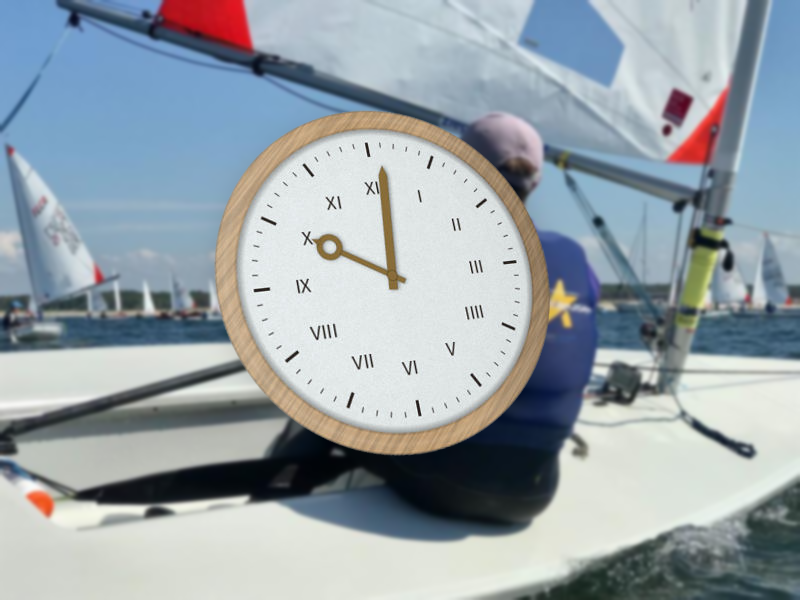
10:01
